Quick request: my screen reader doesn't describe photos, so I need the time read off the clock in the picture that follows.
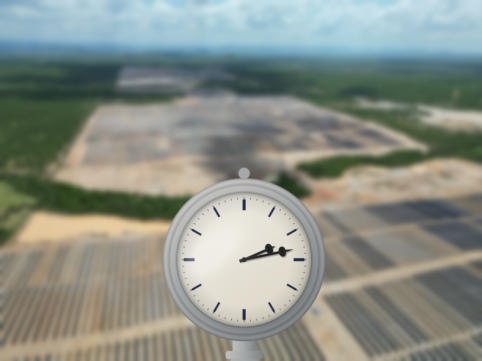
2:13
